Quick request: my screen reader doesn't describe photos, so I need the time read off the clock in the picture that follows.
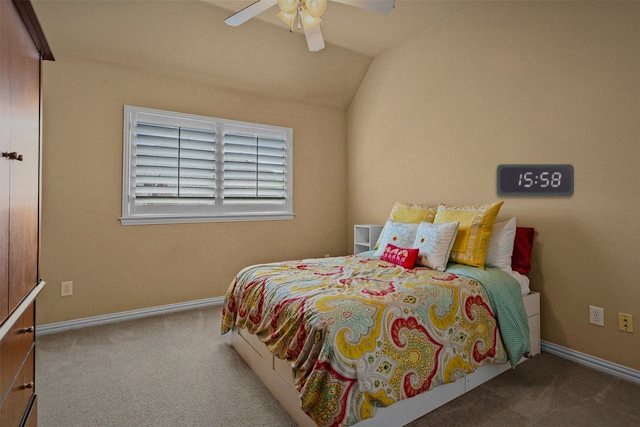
15:58
